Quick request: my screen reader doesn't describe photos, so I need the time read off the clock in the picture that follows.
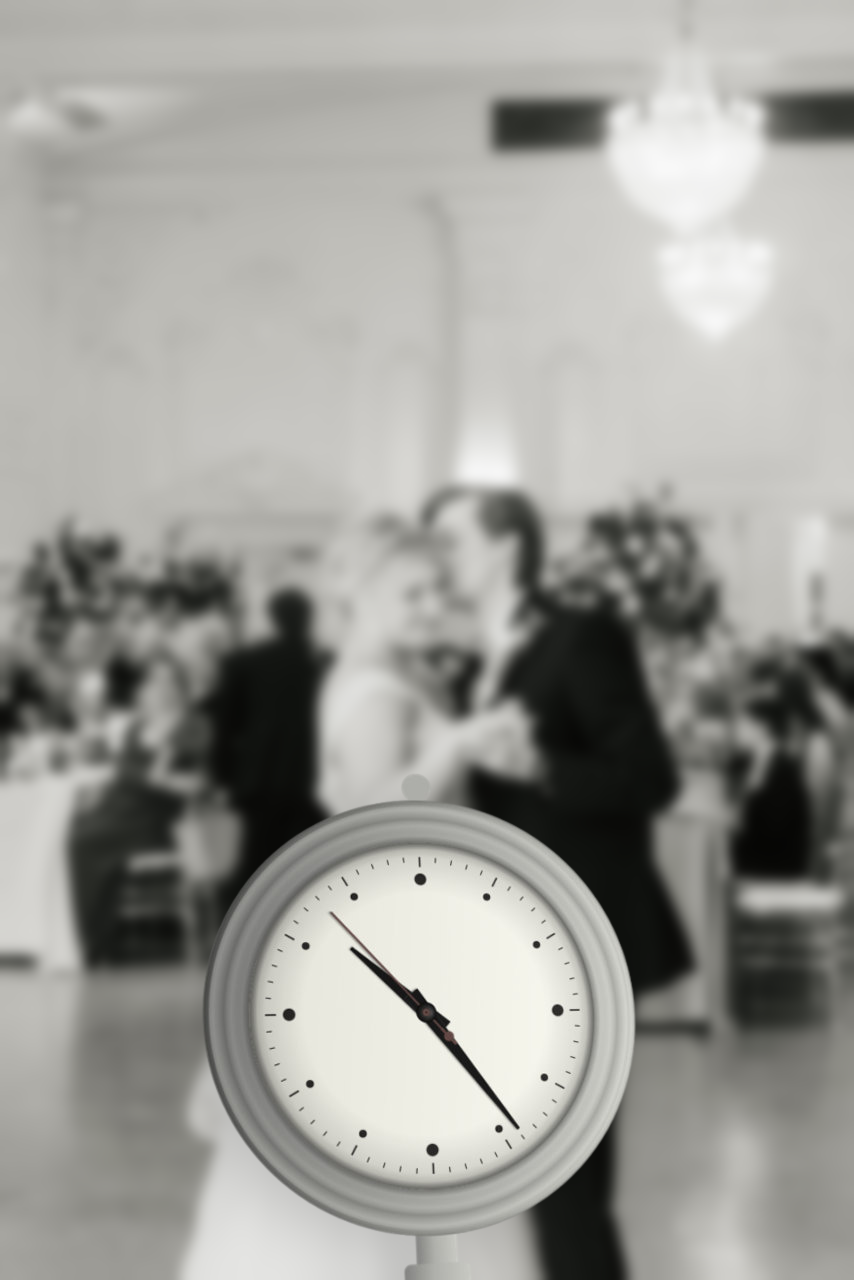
10:23:53
